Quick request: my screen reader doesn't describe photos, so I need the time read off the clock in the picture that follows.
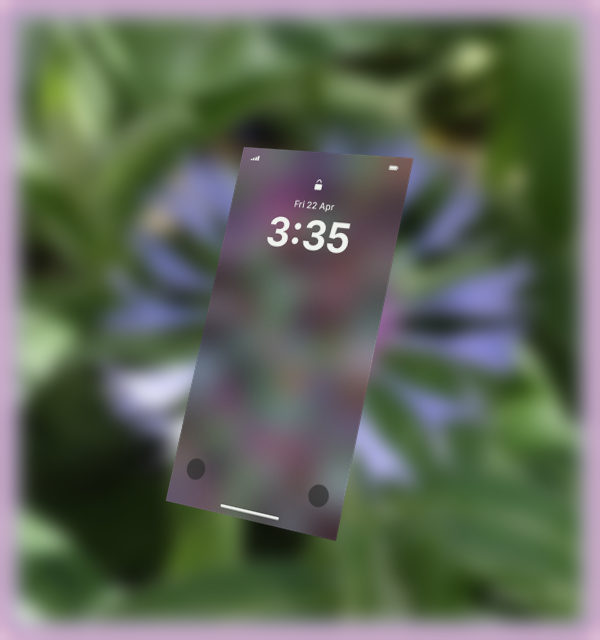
3:35
